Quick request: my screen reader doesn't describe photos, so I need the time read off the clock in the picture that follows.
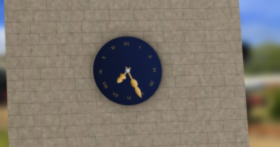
7:26
